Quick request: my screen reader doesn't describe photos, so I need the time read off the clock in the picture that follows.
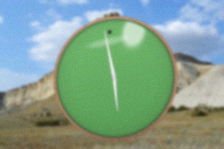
5:59
